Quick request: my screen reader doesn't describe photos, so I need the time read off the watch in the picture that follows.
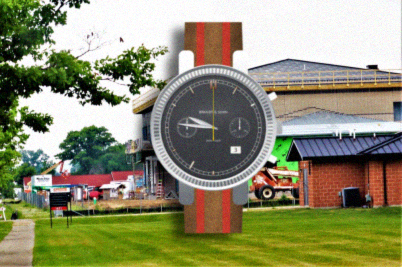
9:46
